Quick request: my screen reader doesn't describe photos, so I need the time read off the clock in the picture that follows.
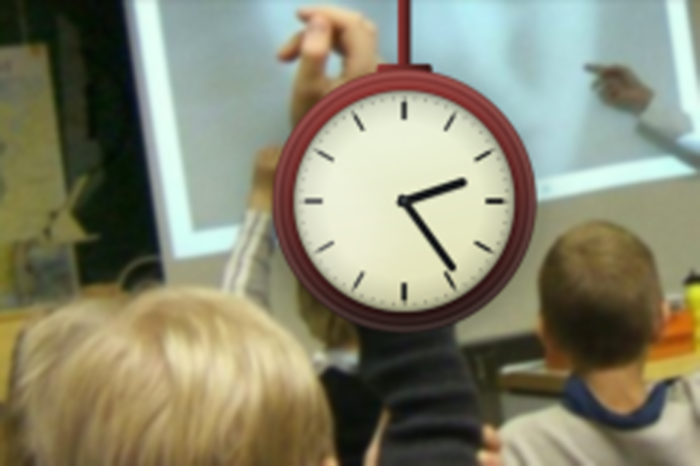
2:24
